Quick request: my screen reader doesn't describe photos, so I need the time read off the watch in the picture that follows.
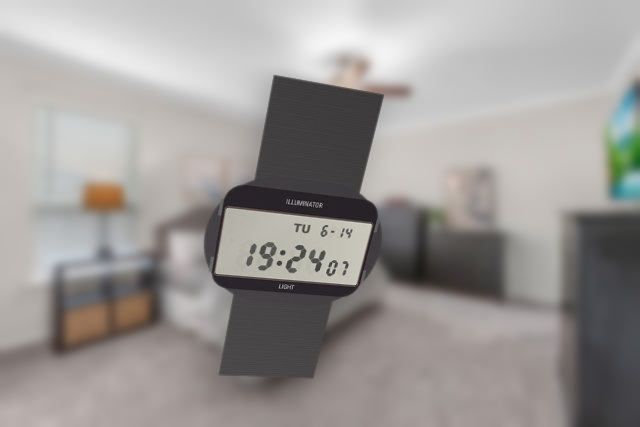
19:24:07
